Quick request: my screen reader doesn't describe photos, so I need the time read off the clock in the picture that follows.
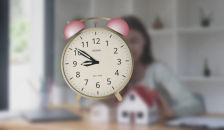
8:51
